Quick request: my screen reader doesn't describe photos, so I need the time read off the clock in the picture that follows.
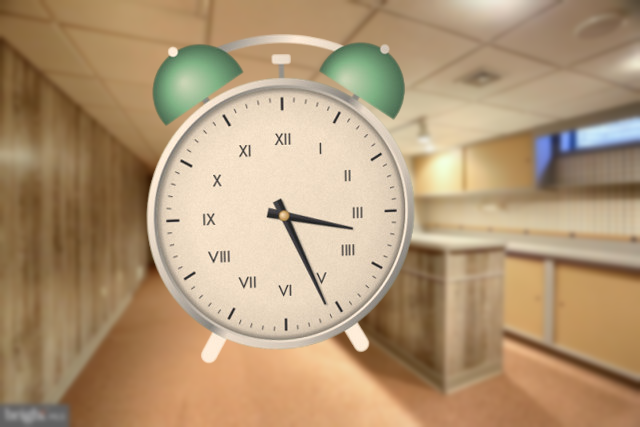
3:26
